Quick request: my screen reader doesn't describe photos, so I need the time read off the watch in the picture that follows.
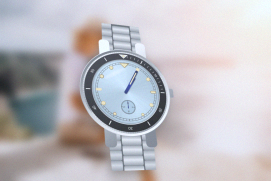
1:05
